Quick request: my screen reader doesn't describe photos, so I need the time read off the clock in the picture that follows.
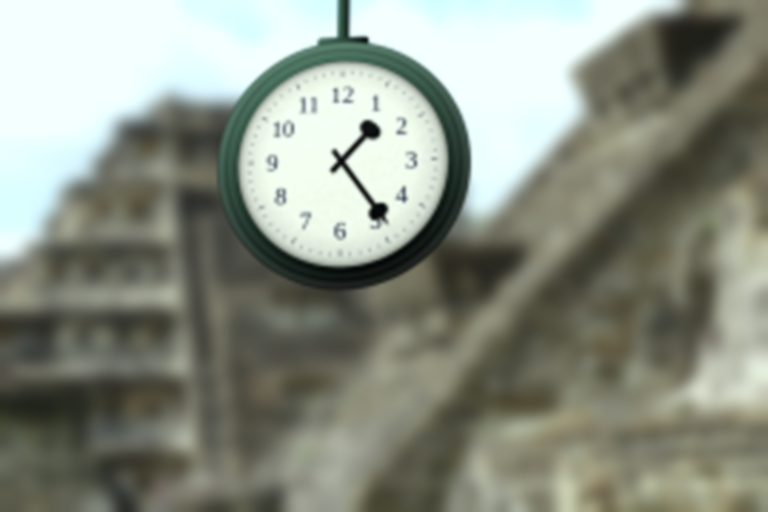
1:24
